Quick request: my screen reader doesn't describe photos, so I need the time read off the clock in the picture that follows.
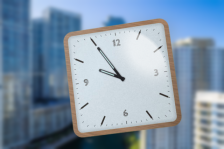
9:55
